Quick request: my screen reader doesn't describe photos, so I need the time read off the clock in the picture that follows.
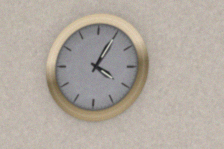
4:05
